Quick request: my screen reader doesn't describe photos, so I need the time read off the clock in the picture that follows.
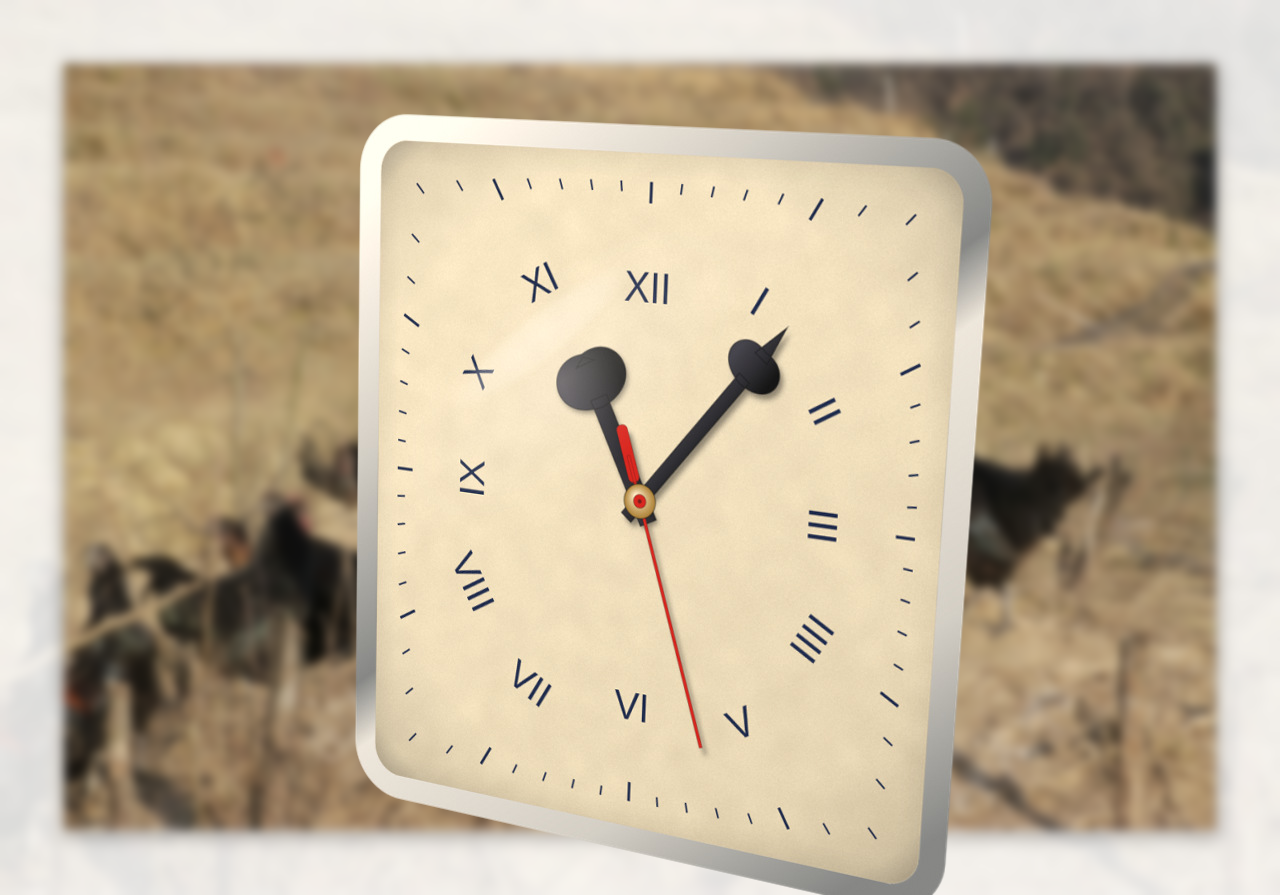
11:06:27
